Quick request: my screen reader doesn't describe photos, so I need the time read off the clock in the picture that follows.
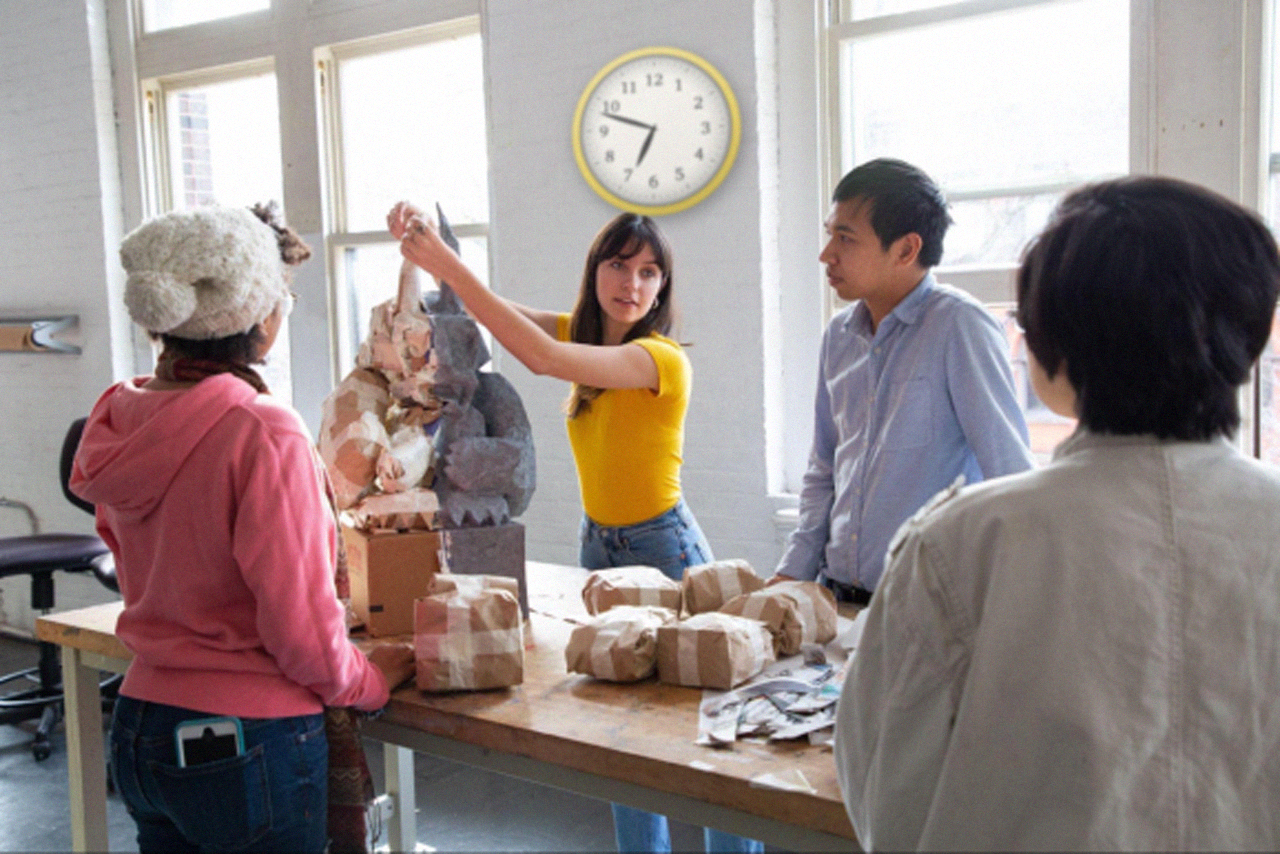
6:48
